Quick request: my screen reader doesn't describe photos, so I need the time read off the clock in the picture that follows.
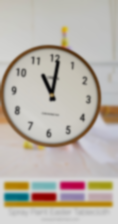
11:01
